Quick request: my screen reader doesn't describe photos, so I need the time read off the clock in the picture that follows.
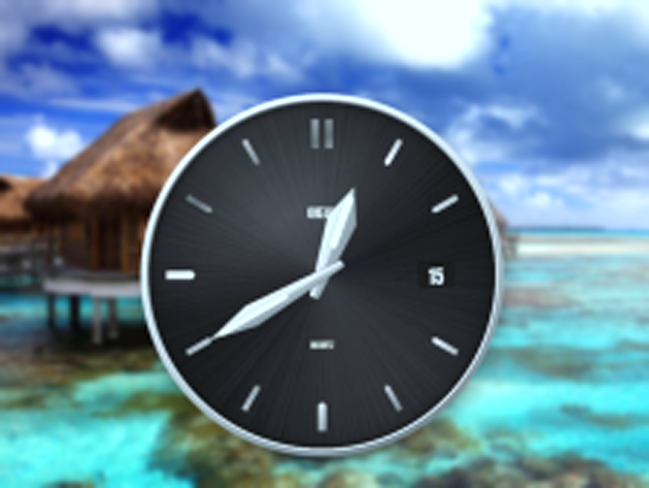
12:40
